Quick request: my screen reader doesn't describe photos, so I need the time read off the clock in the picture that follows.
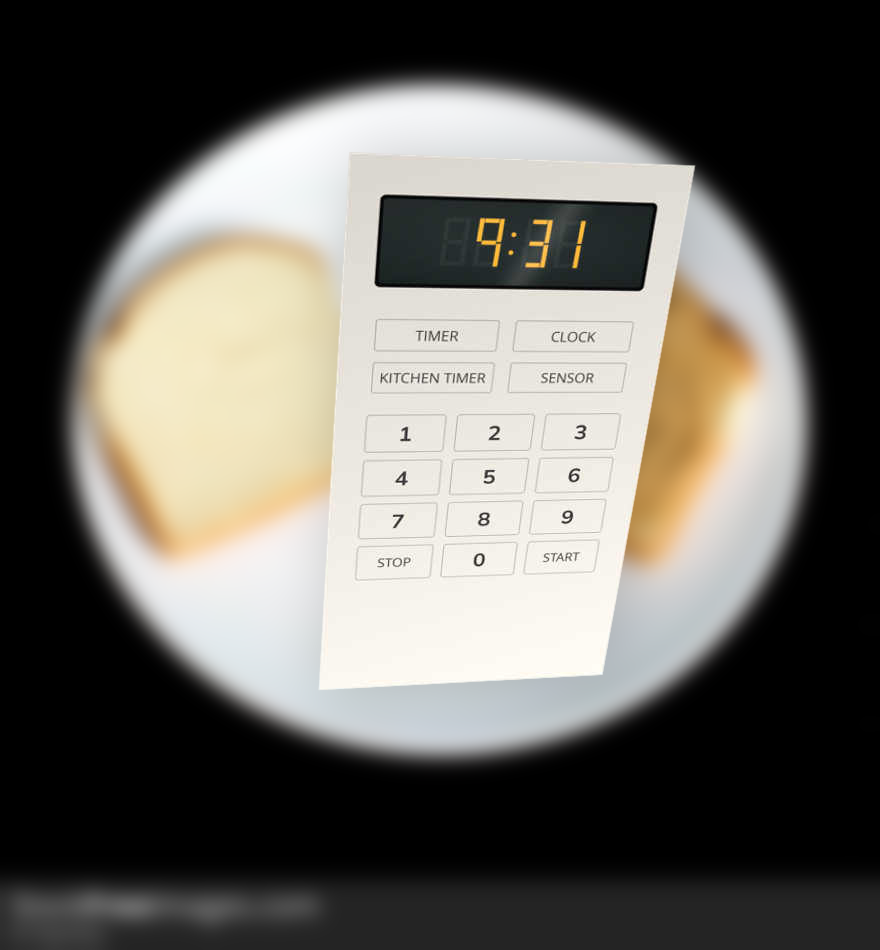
9:31
